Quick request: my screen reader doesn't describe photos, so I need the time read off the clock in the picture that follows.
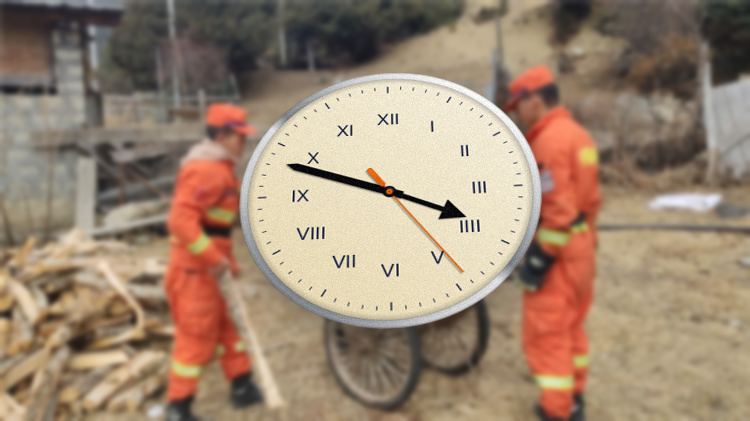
3:48:24
